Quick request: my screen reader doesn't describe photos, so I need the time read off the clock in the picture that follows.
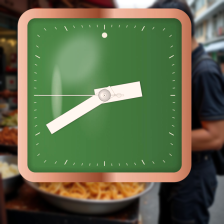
2:39:45
